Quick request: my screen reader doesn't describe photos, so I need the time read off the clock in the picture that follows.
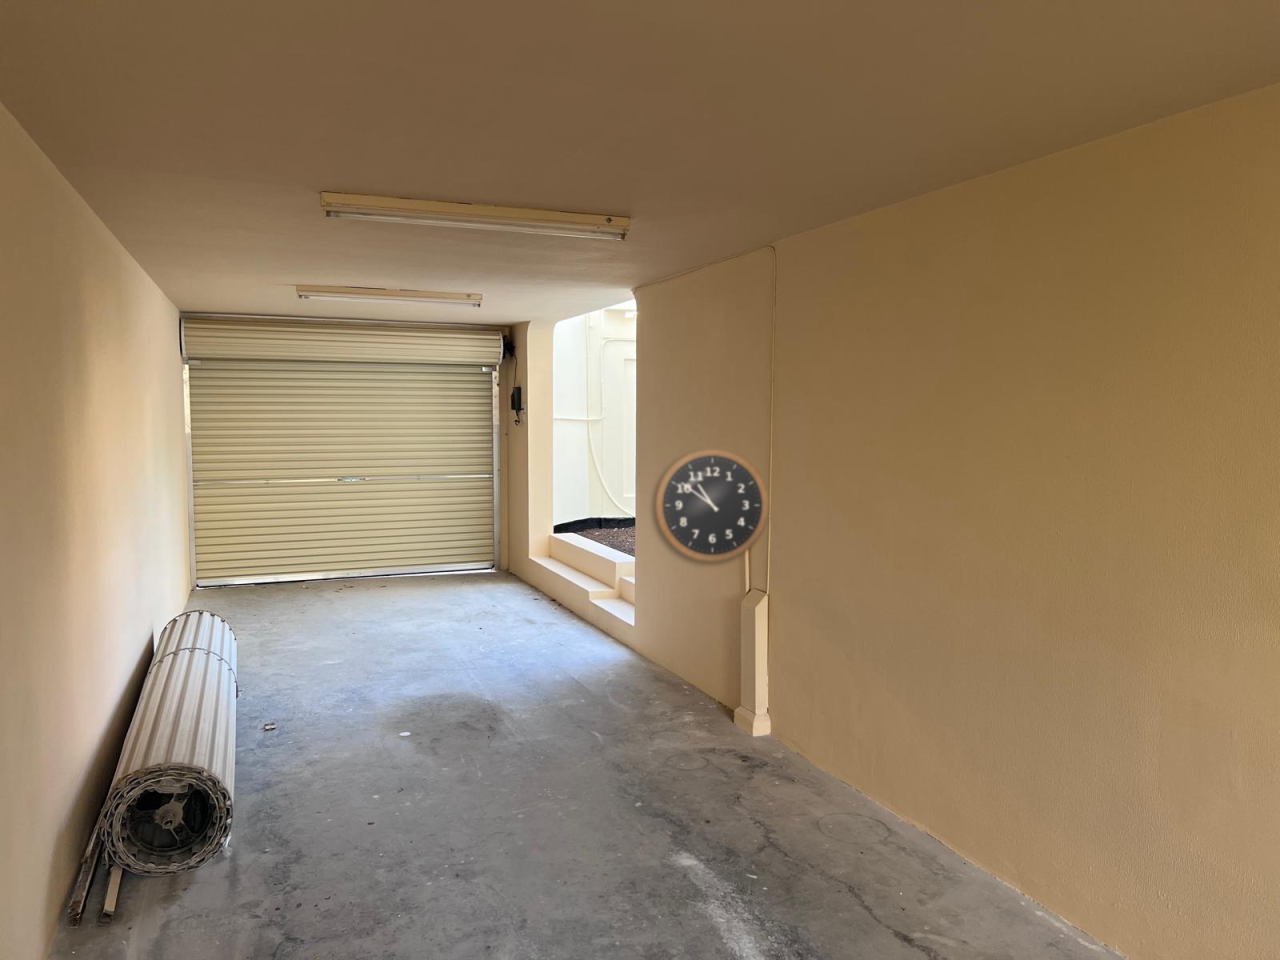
10:51
